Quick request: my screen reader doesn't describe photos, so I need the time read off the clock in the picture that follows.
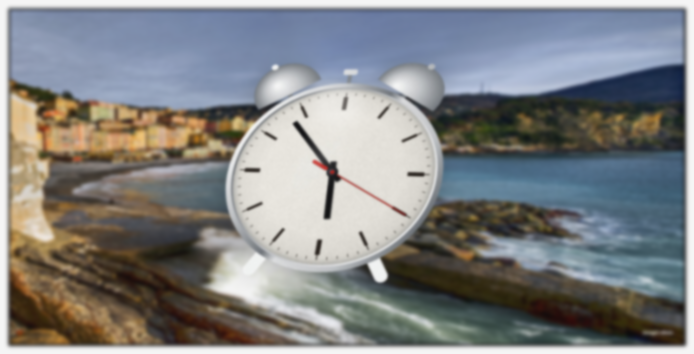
5:53:20
